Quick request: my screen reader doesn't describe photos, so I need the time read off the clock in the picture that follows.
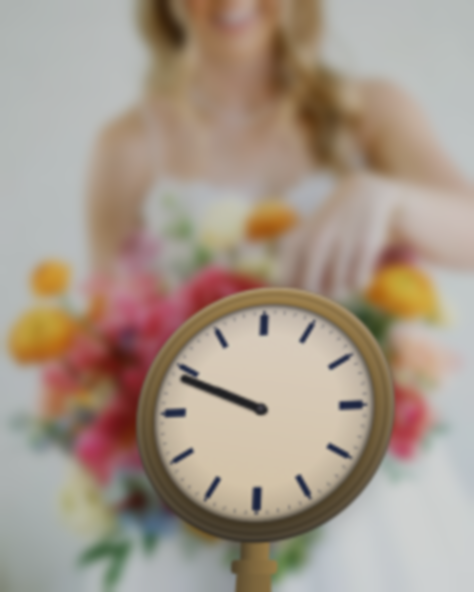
9:49
